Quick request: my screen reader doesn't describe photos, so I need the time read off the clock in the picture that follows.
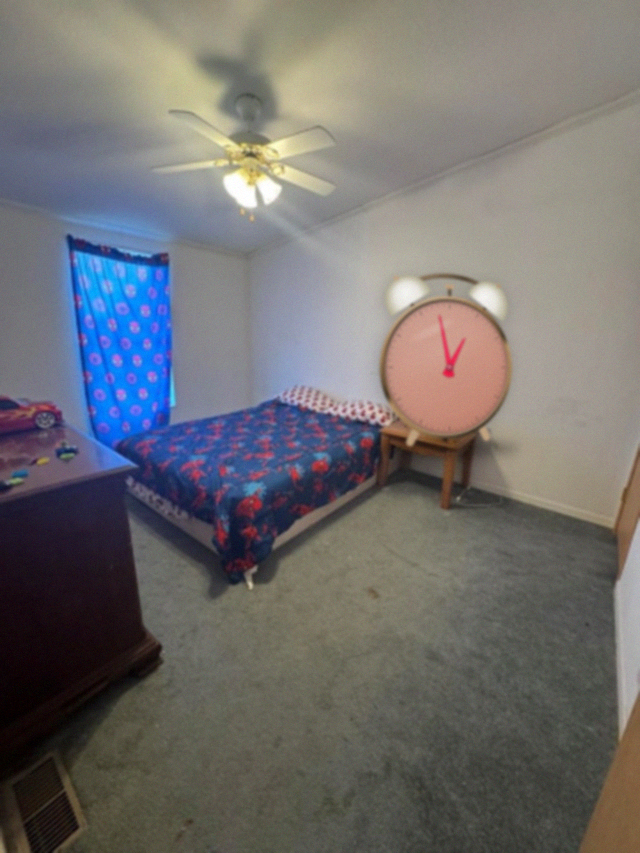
12:58
